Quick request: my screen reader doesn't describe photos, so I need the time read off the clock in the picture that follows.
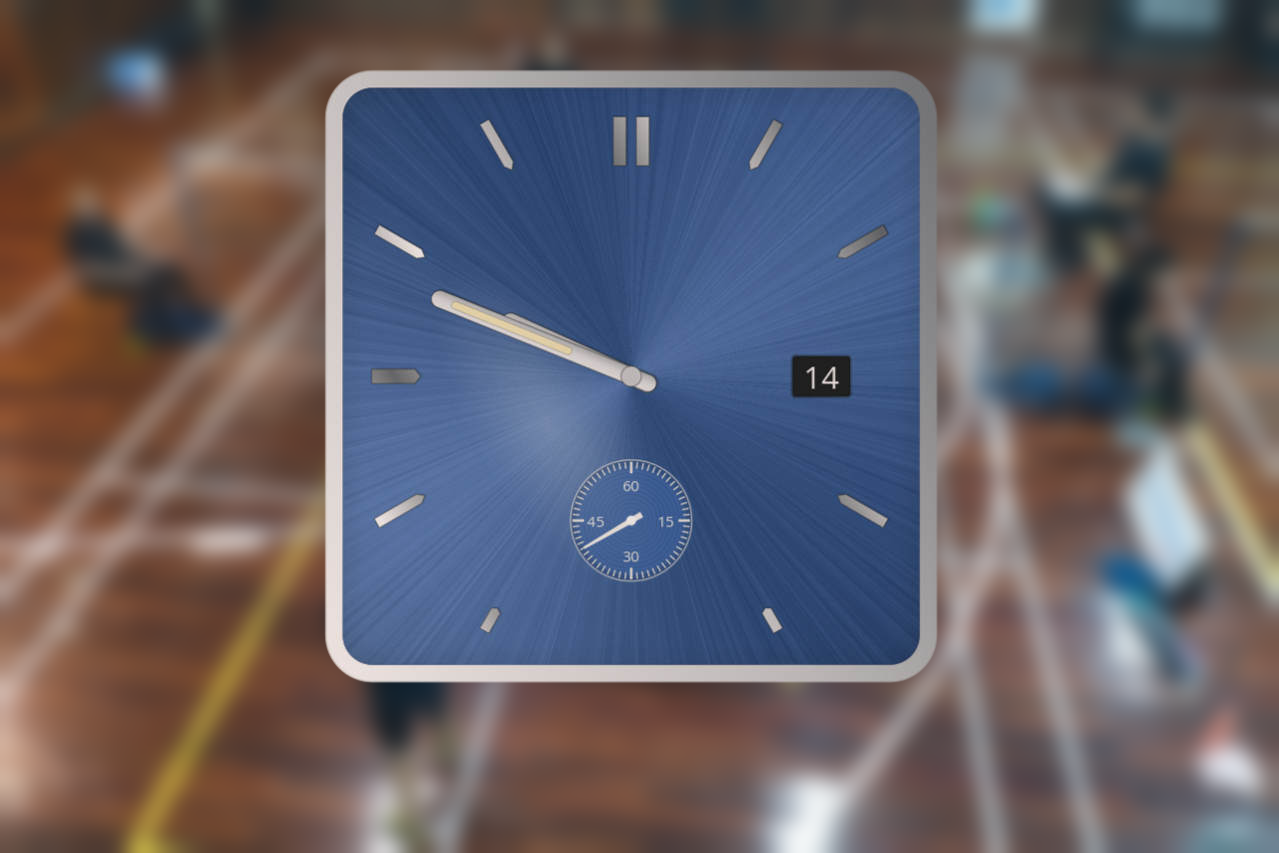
9:48:40
